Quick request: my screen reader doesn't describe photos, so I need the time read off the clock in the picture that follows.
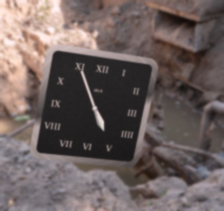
4:55
